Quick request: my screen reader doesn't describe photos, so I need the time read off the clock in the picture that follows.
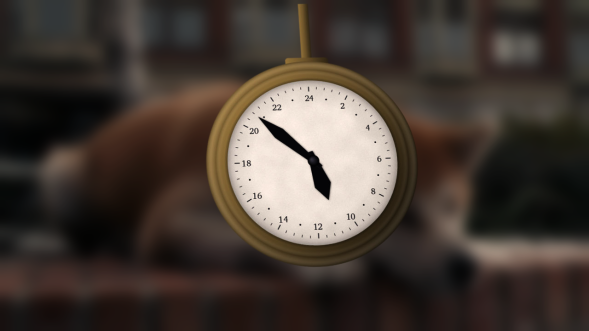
10:52
